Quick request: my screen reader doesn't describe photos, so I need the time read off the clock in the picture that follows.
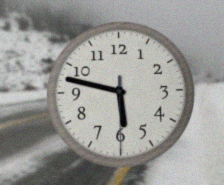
5:47:30
